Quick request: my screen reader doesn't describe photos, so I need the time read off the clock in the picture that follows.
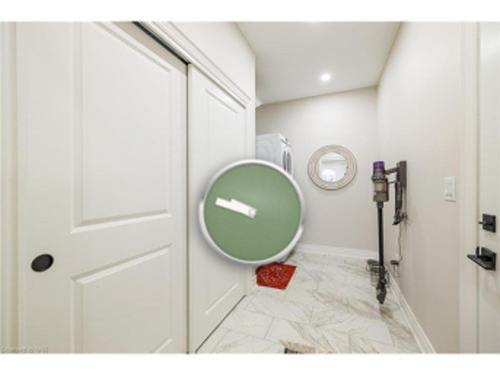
9:48
